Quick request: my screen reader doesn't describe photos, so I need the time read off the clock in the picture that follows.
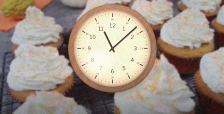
11:08
